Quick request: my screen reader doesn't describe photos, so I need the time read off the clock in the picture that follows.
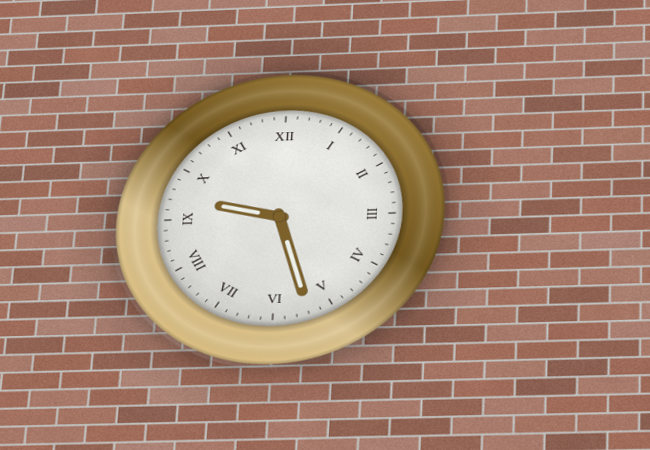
9:27
